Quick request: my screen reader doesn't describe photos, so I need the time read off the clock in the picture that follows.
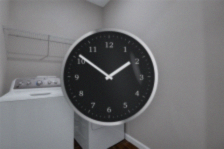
1:51
